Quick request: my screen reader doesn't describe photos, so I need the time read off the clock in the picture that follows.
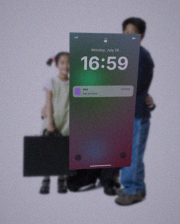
16:59
